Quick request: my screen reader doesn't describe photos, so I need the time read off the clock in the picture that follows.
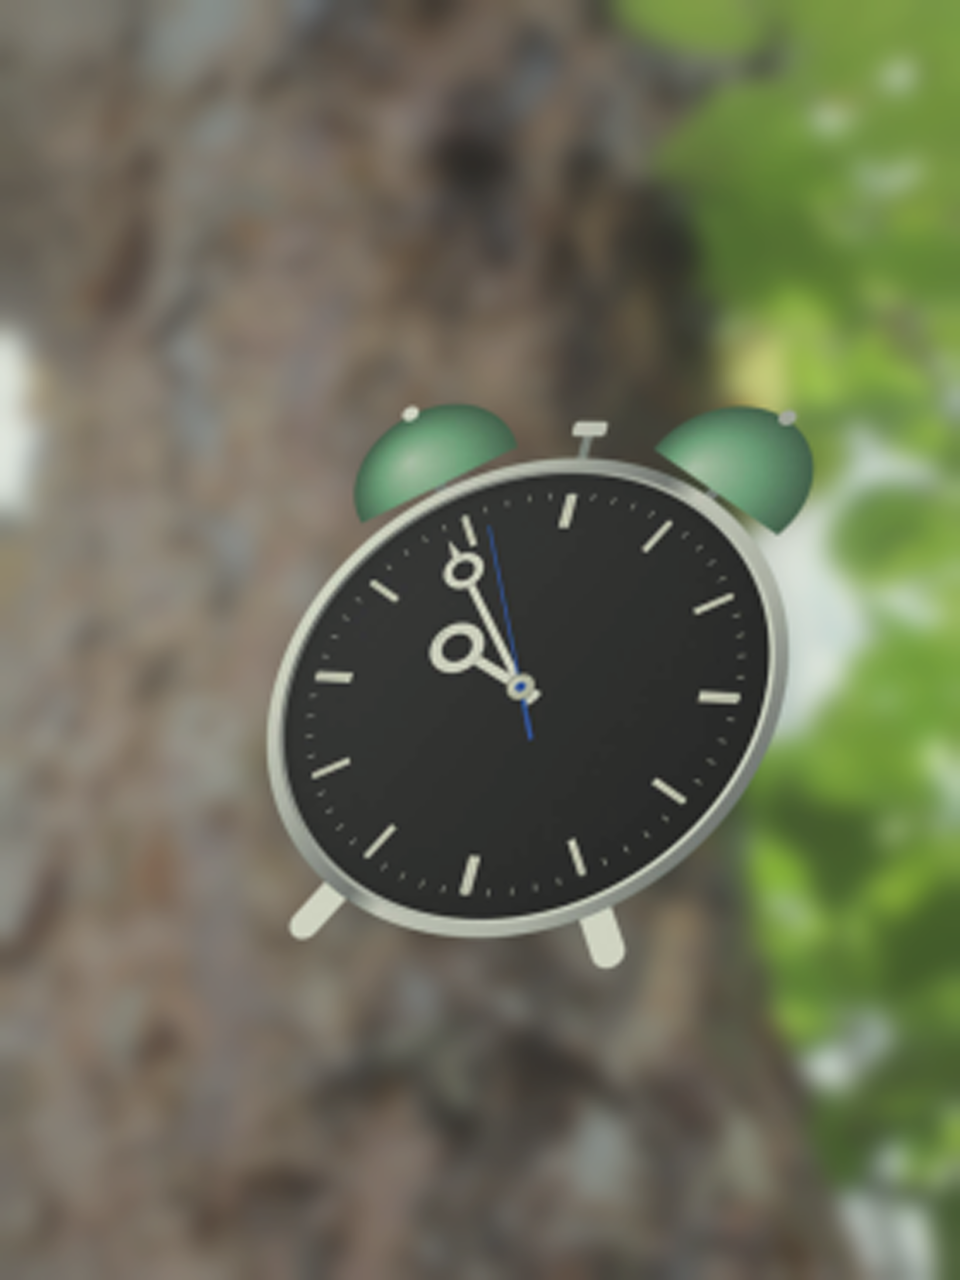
9:53:56
